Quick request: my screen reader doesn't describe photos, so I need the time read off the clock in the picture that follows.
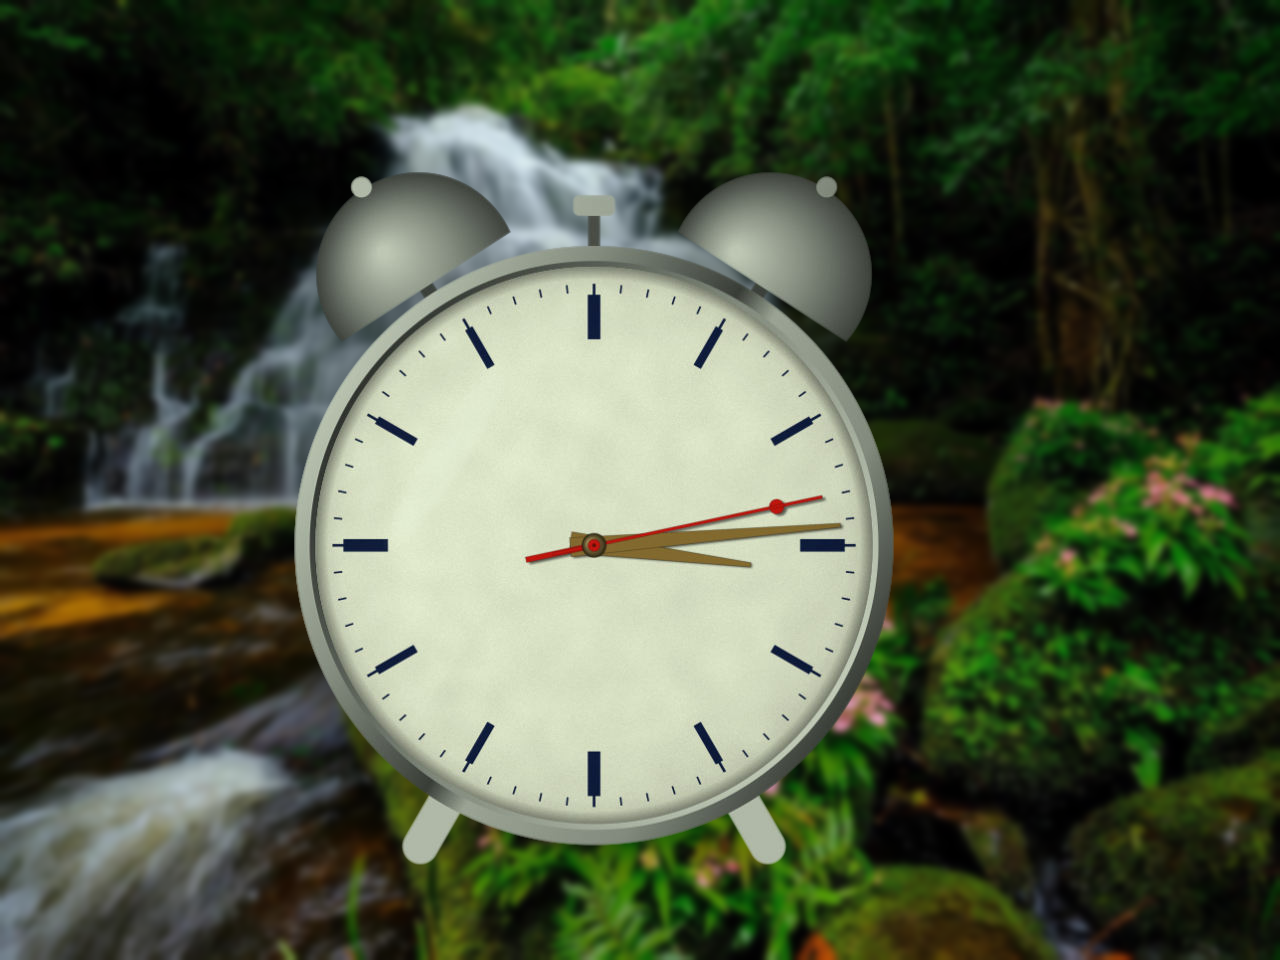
3:14:13
